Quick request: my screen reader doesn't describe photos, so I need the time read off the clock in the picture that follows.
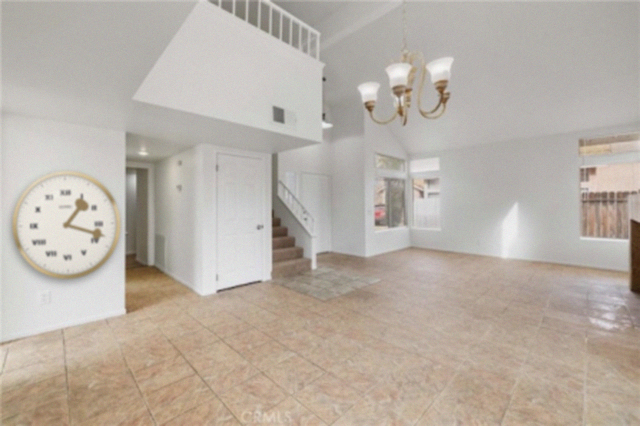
1:18
